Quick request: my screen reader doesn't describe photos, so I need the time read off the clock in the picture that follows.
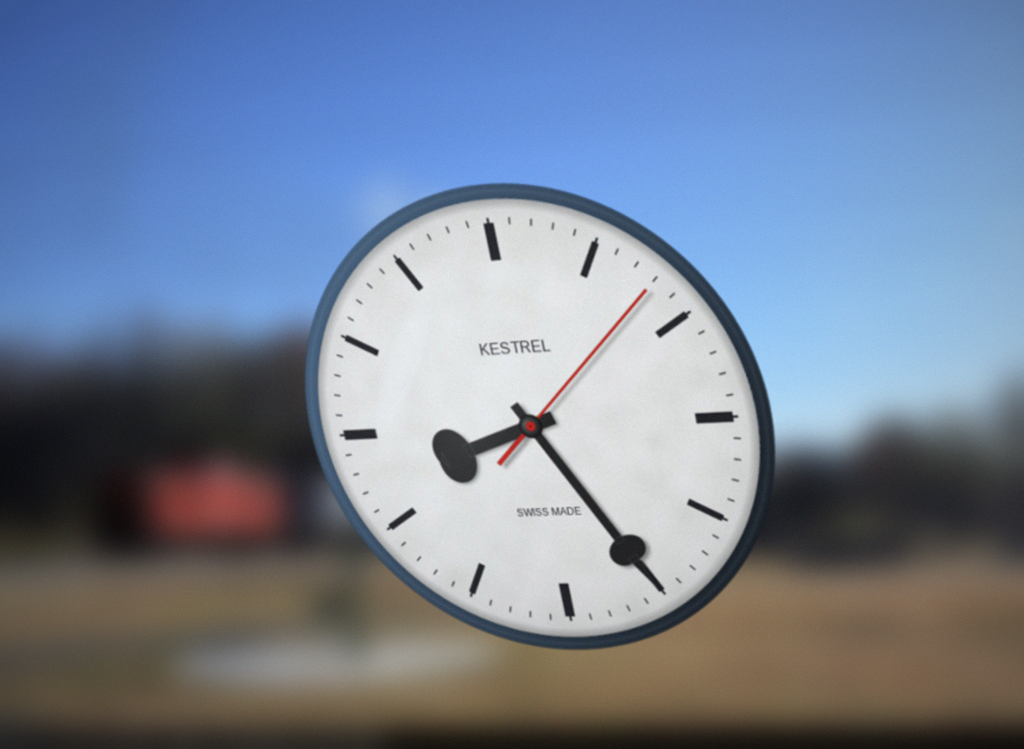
8:25:08
